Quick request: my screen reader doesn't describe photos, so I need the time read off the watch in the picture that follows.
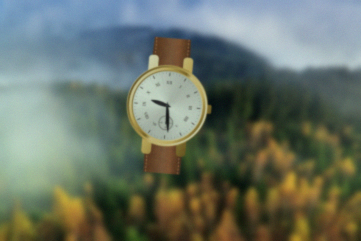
9:29
